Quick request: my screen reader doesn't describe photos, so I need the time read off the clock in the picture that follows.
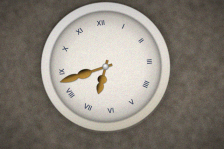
6:43
